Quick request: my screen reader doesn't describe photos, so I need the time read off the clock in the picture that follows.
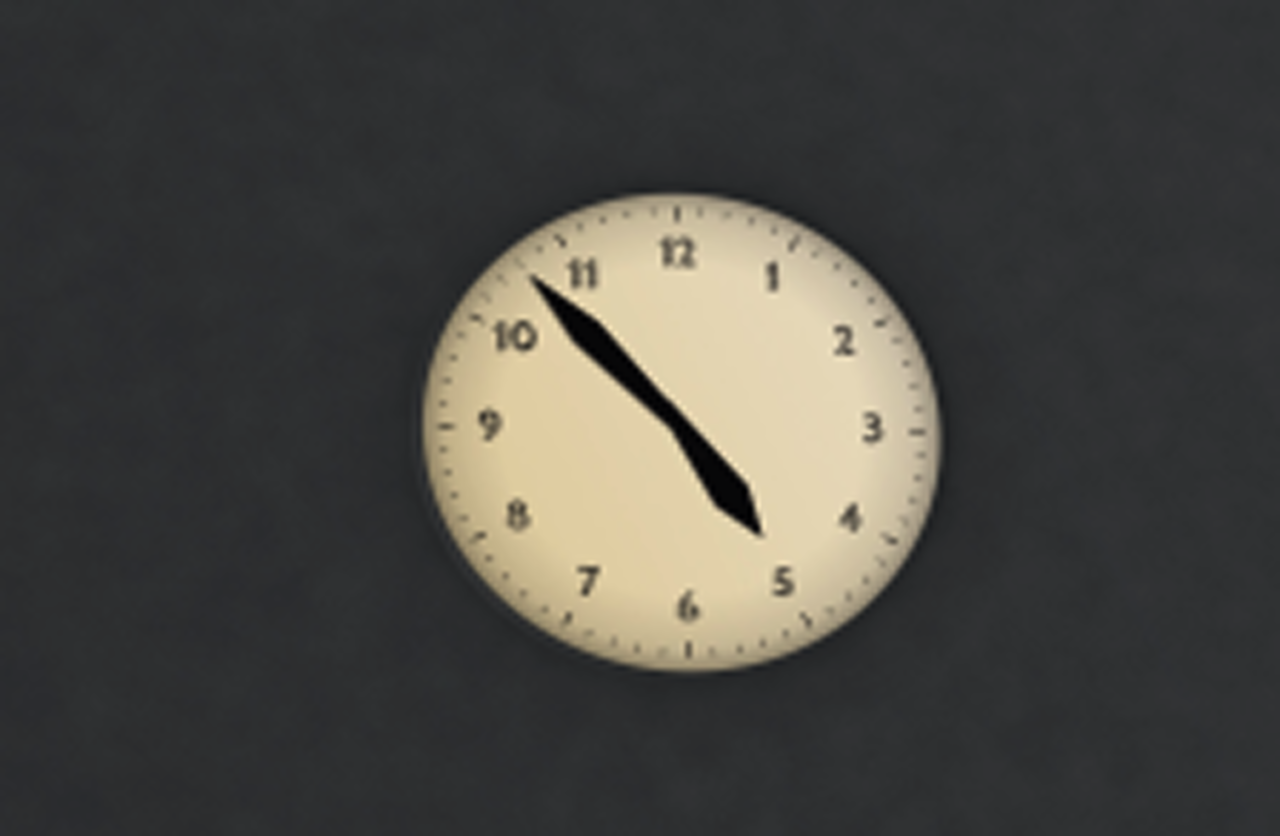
4:53
